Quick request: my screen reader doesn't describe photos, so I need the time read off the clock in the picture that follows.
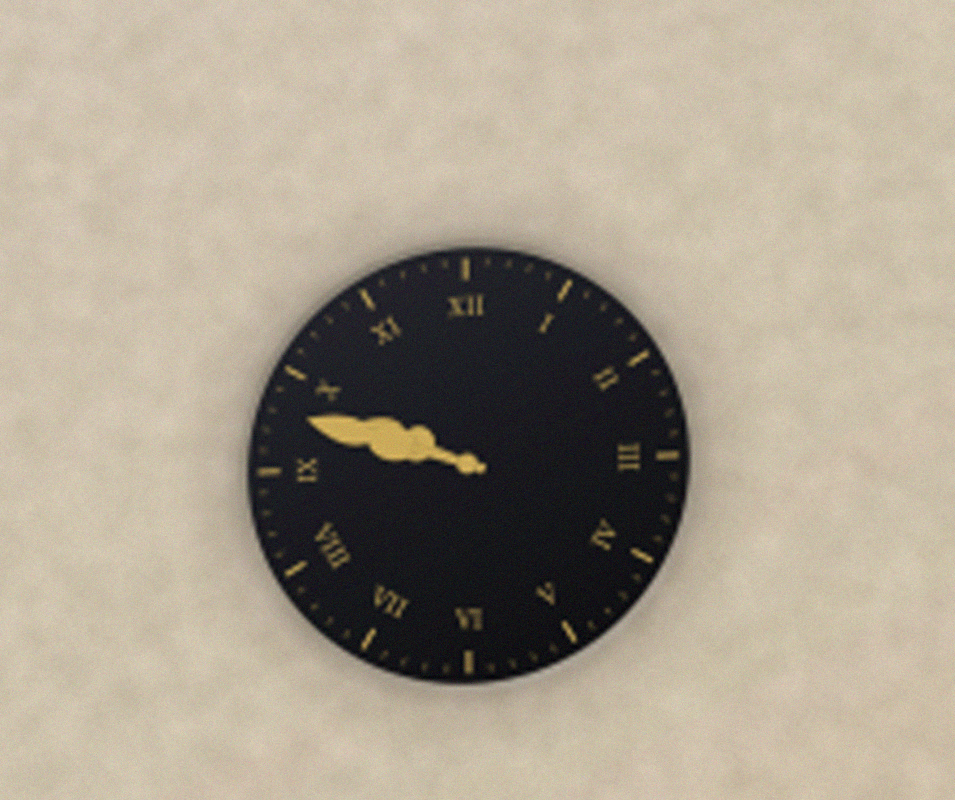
9:48
